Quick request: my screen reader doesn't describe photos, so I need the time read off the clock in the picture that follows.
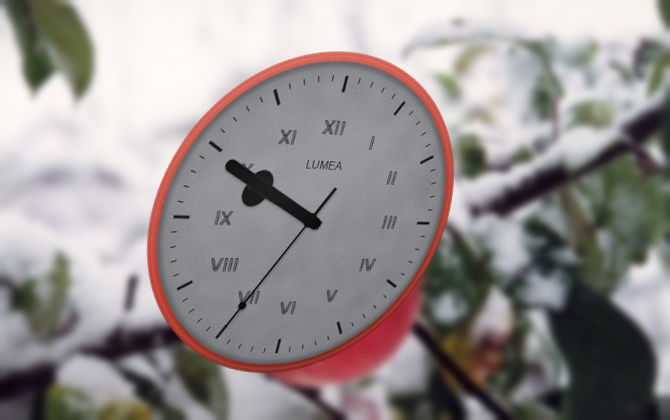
9:49:35
